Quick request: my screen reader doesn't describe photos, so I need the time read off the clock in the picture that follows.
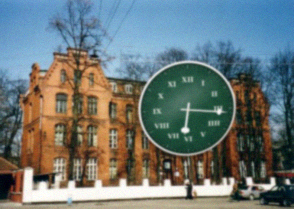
6:16
